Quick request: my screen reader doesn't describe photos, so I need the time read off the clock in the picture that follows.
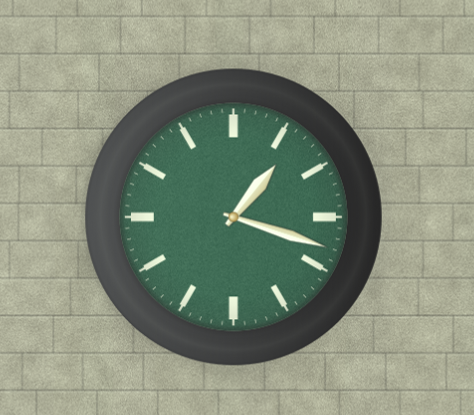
1:18
